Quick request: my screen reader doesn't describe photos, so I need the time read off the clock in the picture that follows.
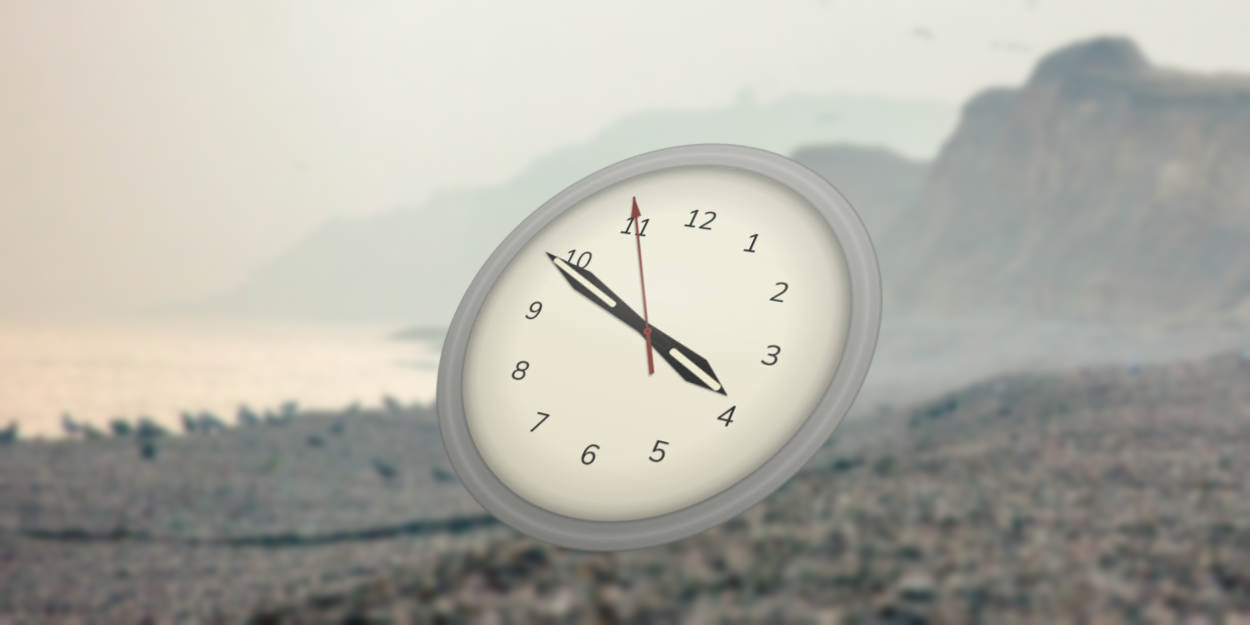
3:48:55
